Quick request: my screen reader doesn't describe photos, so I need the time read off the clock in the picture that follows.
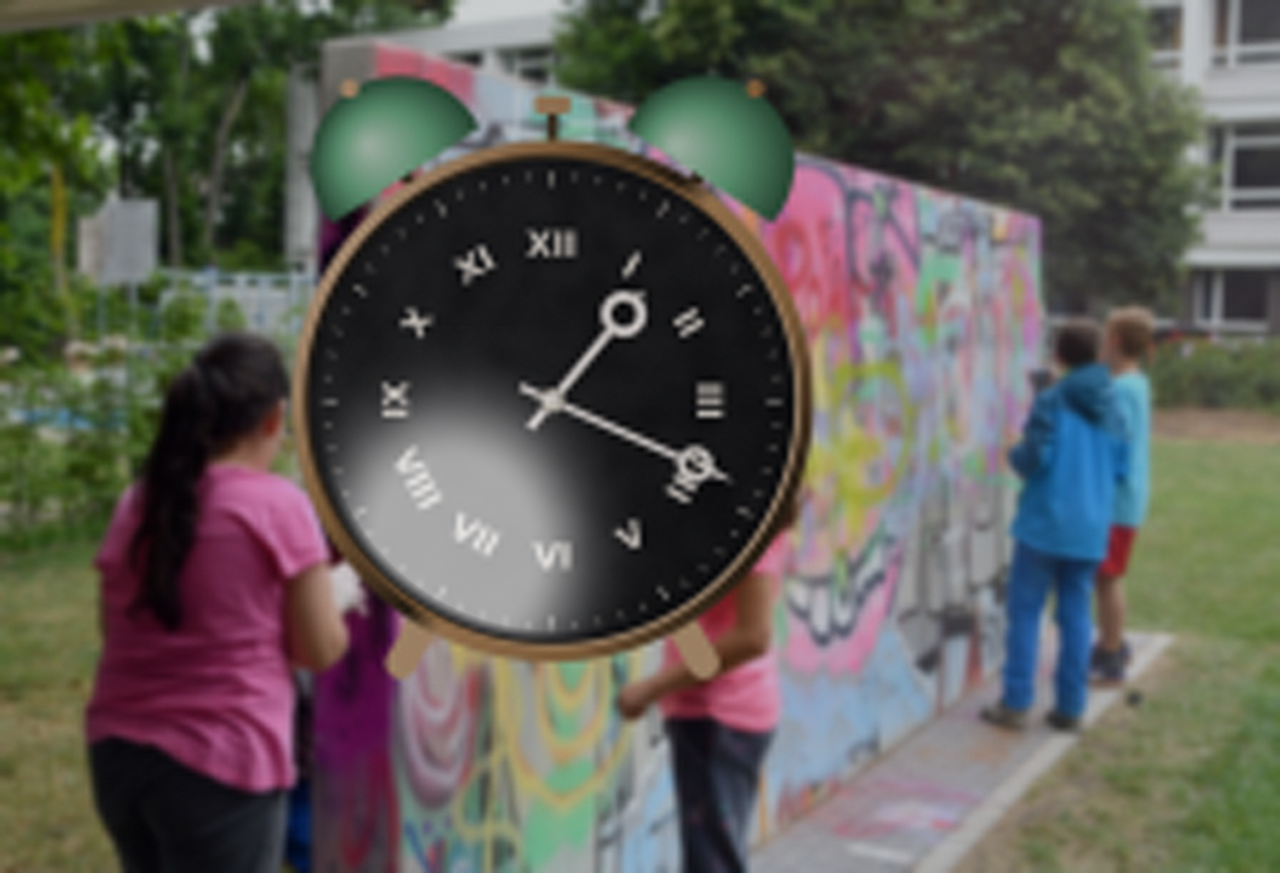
1:19
